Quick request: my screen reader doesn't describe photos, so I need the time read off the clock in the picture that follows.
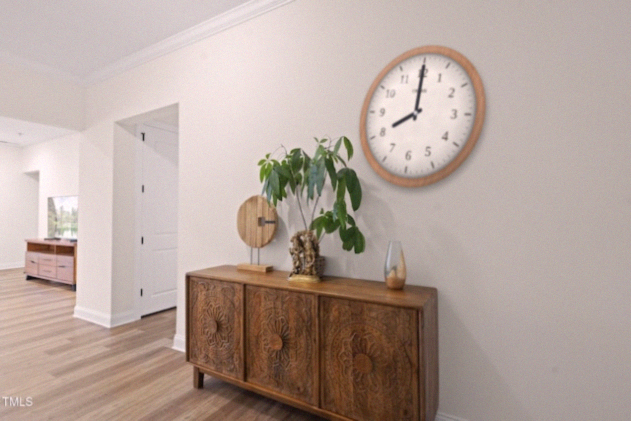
8:00
